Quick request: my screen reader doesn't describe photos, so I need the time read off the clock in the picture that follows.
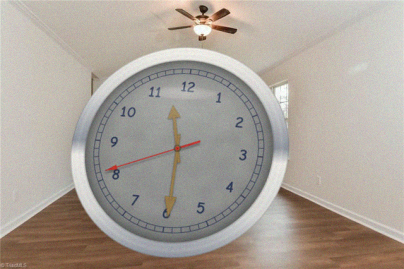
11:29:41
